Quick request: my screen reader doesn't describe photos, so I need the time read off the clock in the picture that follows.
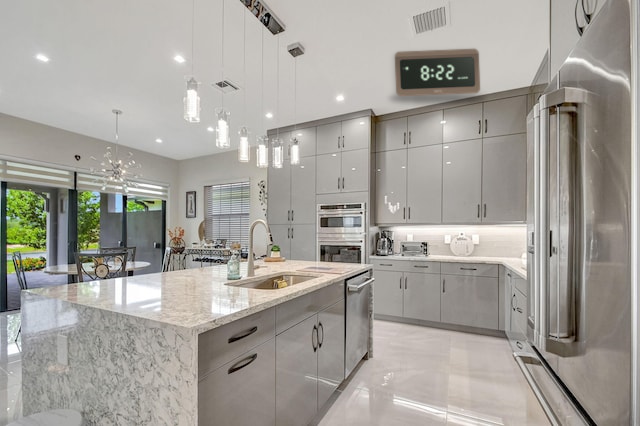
8:22
